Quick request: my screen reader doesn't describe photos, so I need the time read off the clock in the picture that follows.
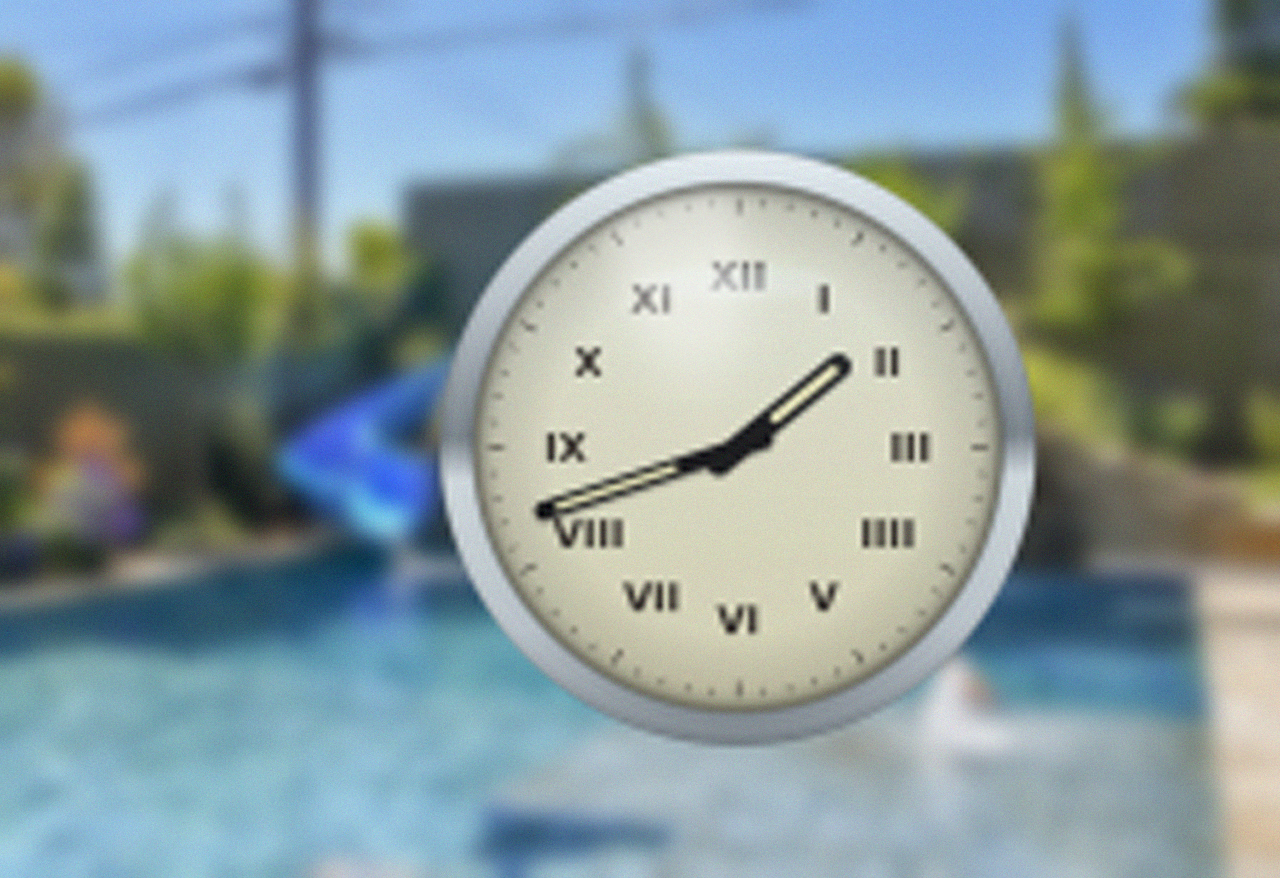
1:42
